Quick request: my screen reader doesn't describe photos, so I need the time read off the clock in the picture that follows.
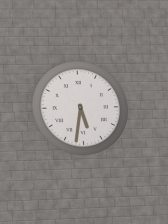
5:32
